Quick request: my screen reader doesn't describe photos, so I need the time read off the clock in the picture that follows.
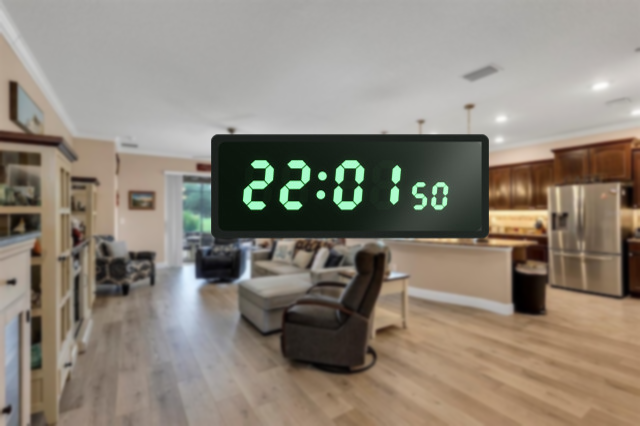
22:01:50
